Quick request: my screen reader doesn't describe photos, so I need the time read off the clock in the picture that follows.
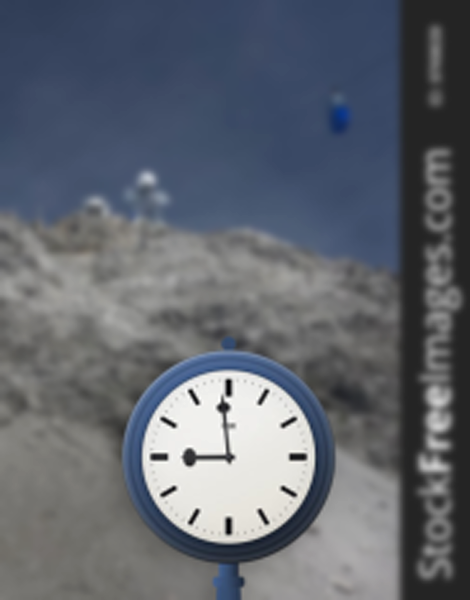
8:59
